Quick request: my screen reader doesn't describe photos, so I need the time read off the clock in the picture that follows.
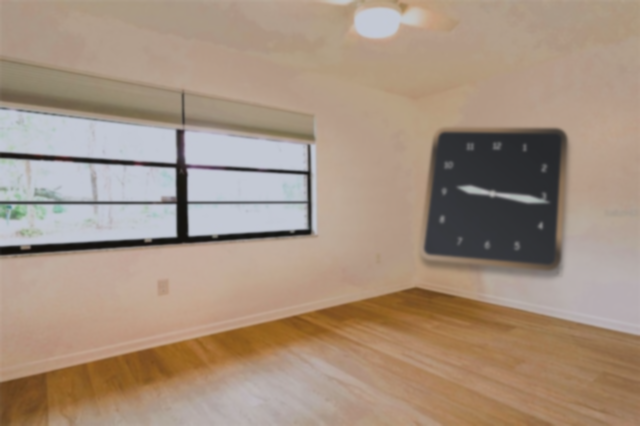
9:16
